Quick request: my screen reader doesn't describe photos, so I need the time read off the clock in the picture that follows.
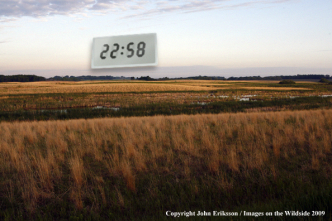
22:58
